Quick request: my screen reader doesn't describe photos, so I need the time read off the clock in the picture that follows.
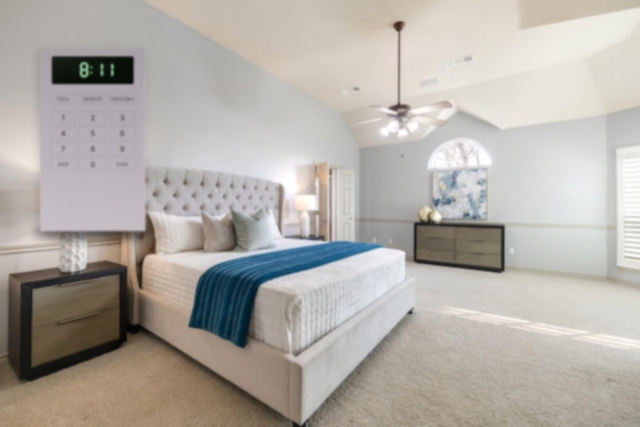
8:11
